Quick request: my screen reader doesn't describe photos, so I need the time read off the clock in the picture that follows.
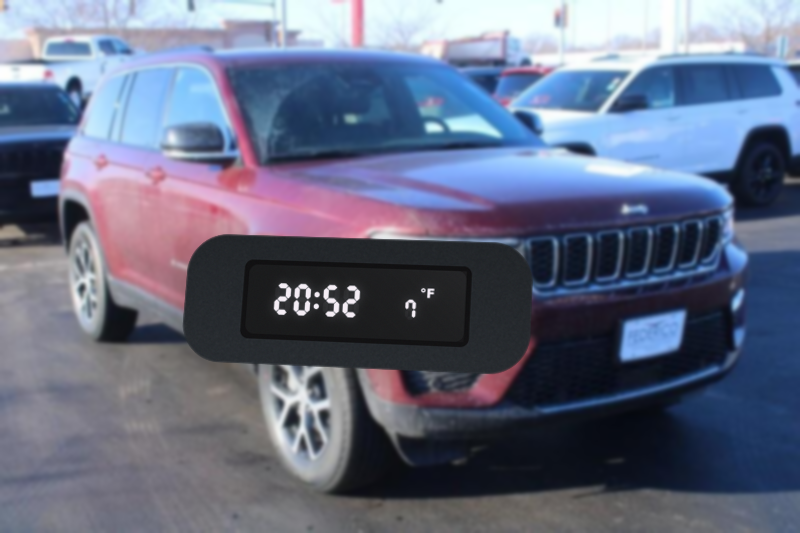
20:52
